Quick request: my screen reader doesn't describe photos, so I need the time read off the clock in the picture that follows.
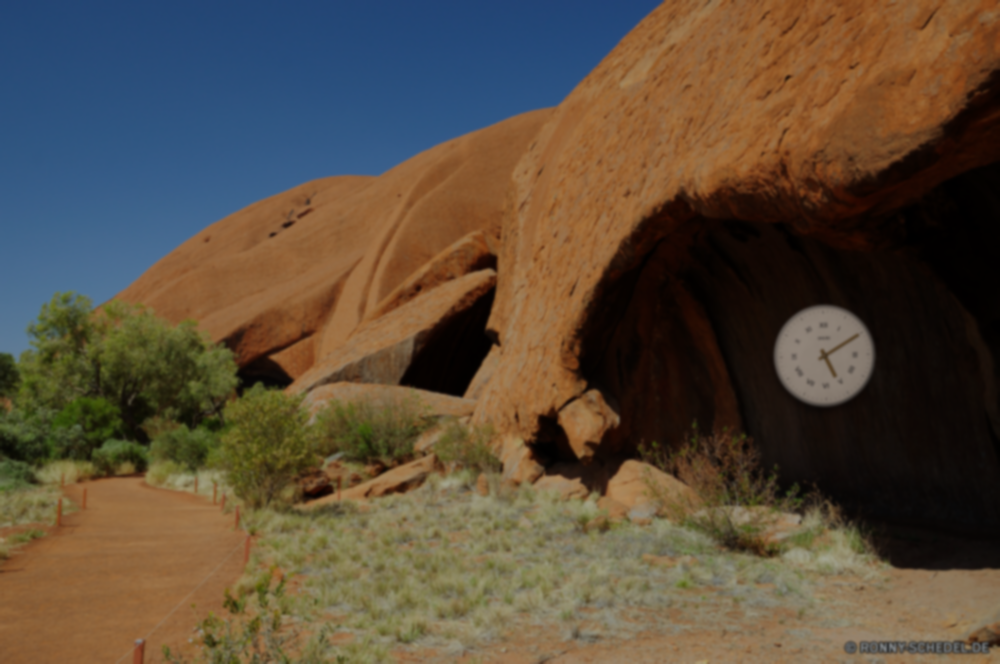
5:10
